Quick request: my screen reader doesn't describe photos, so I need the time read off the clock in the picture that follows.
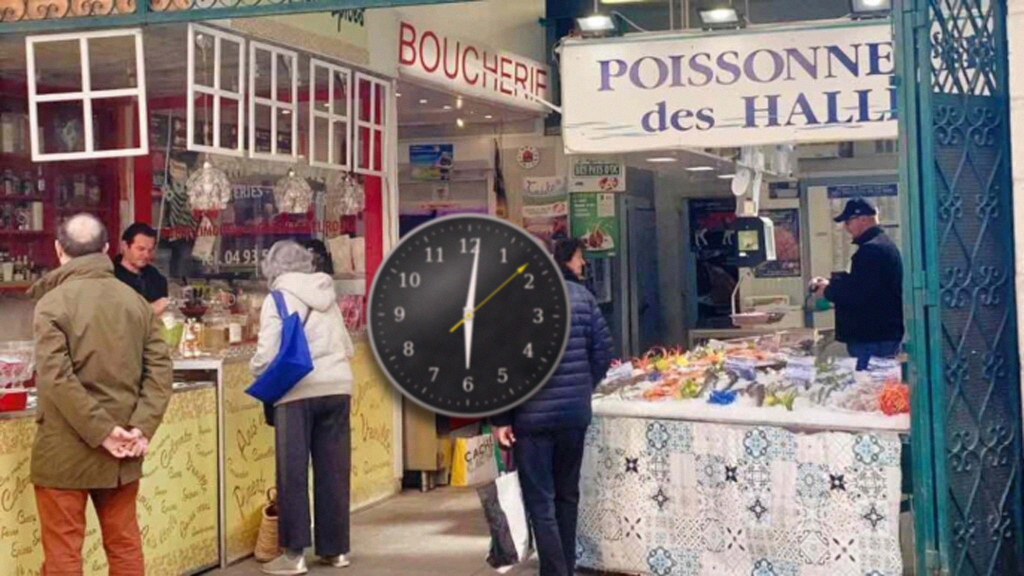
6:01:08
